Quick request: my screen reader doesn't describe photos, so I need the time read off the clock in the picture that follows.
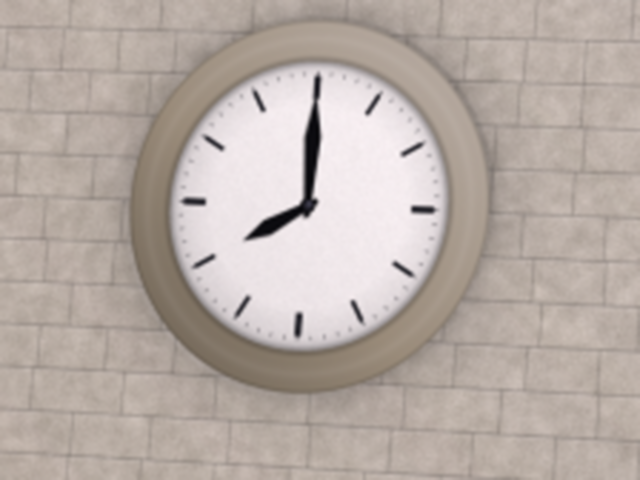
8:00
